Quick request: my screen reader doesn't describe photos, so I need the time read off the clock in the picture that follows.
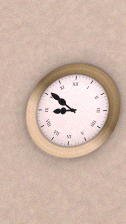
8:51
